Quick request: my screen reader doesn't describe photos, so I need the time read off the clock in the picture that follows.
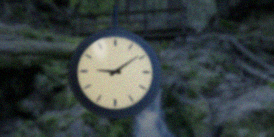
9:09
